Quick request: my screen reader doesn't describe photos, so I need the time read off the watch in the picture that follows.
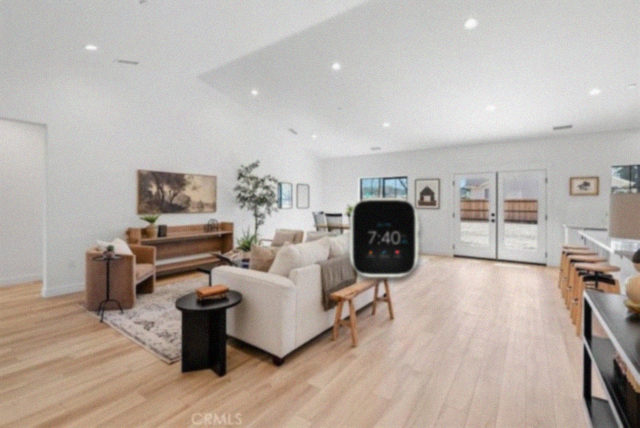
7:40
